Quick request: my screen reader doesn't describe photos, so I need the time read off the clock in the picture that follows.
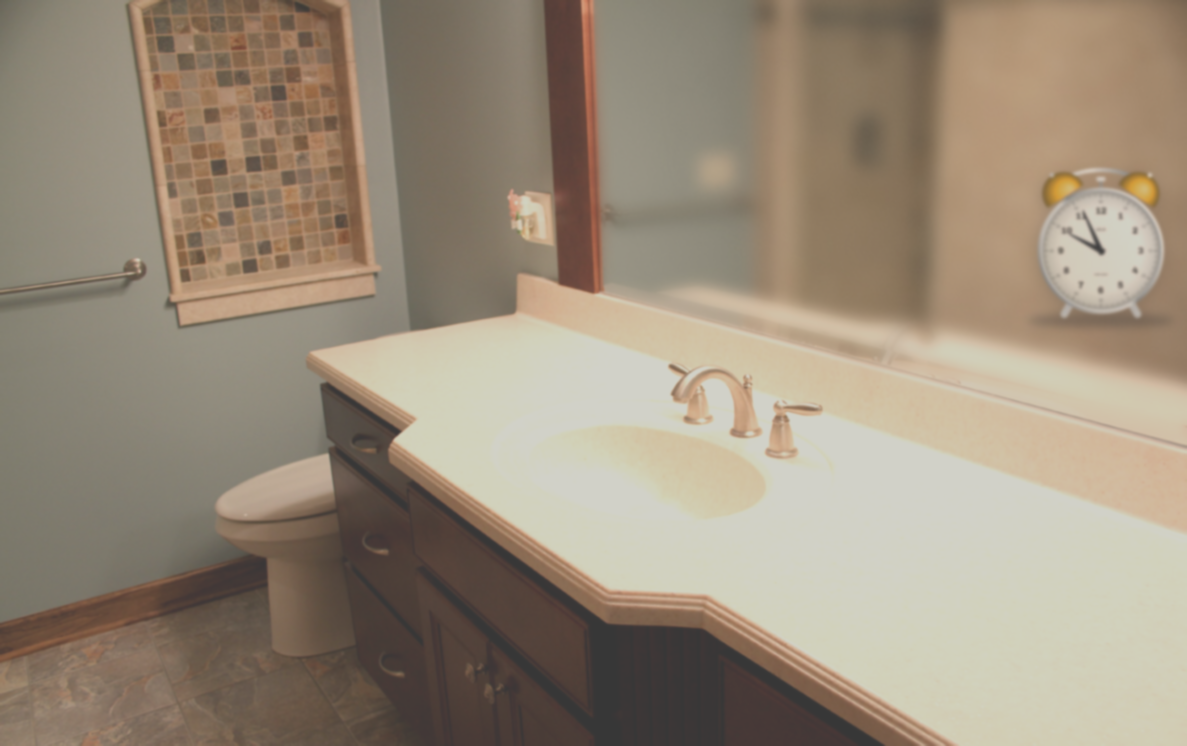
9:56
